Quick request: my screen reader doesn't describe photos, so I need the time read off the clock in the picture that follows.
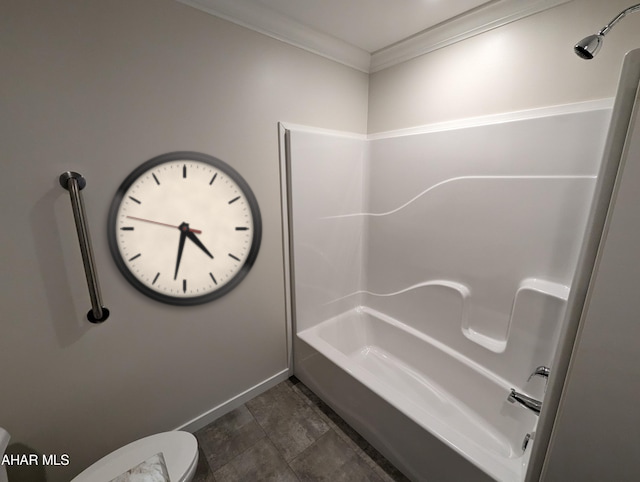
4:31:47
